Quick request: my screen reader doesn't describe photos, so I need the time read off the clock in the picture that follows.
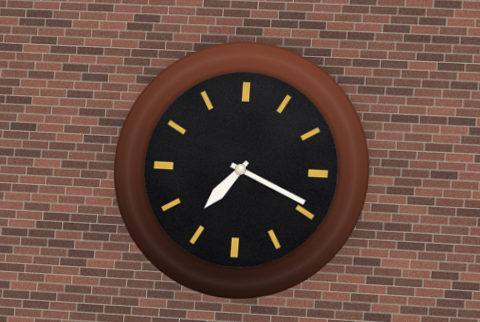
7:19
